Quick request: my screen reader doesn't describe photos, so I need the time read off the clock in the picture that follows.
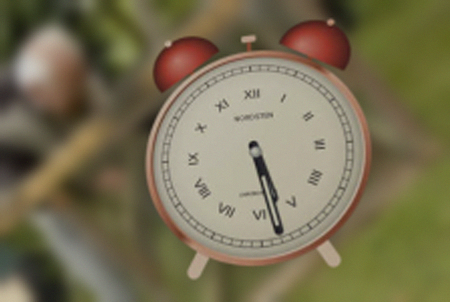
5:28
